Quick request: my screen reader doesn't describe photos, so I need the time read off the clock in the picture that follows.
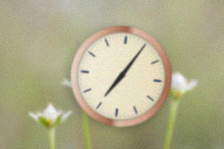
7:05
